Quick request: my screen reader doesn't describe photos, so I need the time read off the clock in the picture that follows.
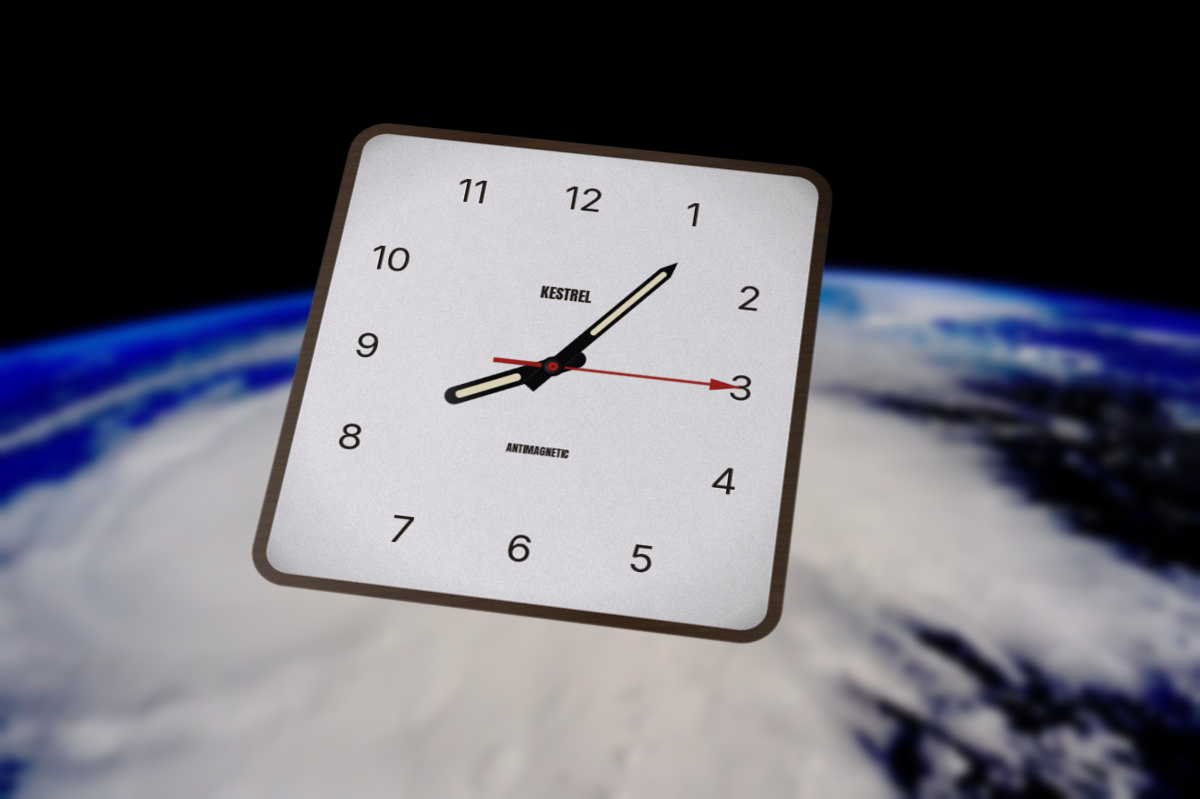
8:06:15
